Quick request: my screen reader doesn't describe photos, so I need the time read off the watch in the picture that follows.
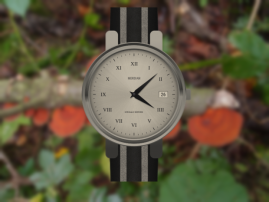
4:08
